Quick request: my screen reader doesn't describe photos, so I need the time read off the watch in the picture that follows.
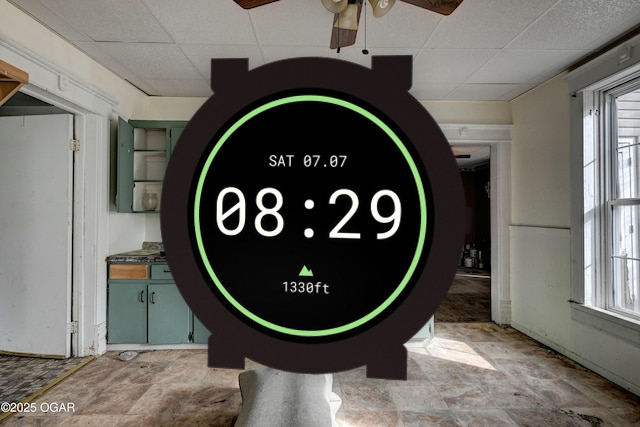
8:29
